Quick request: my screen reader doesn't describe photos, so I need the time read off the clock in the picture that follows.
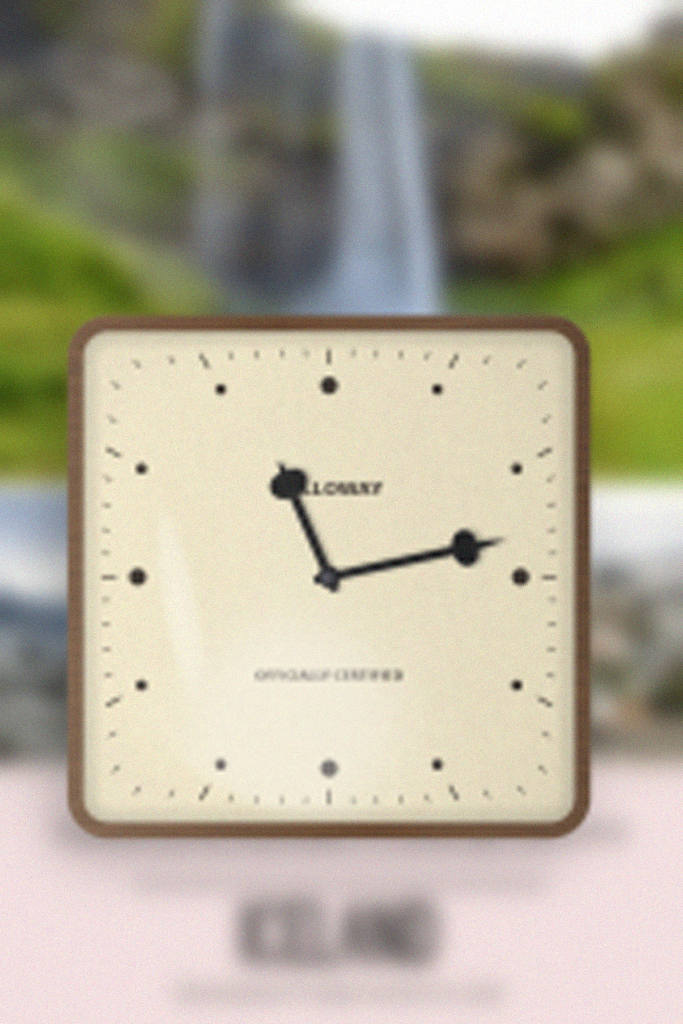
11:13
